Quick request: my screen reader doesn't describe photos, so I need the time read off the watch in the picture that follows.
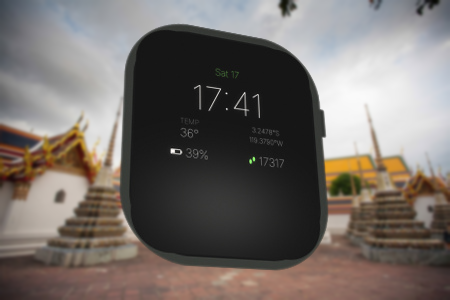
17:41
